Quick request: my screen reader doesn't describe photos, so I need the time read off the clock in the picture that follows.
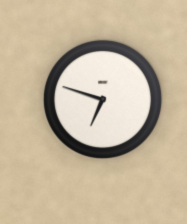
6:48
